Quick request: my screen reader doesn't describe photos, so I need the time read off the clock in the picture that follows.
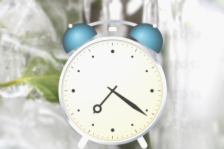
7:21
